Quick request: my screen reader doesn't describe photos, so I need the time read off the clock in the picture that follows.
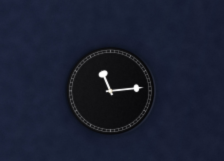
11:14
